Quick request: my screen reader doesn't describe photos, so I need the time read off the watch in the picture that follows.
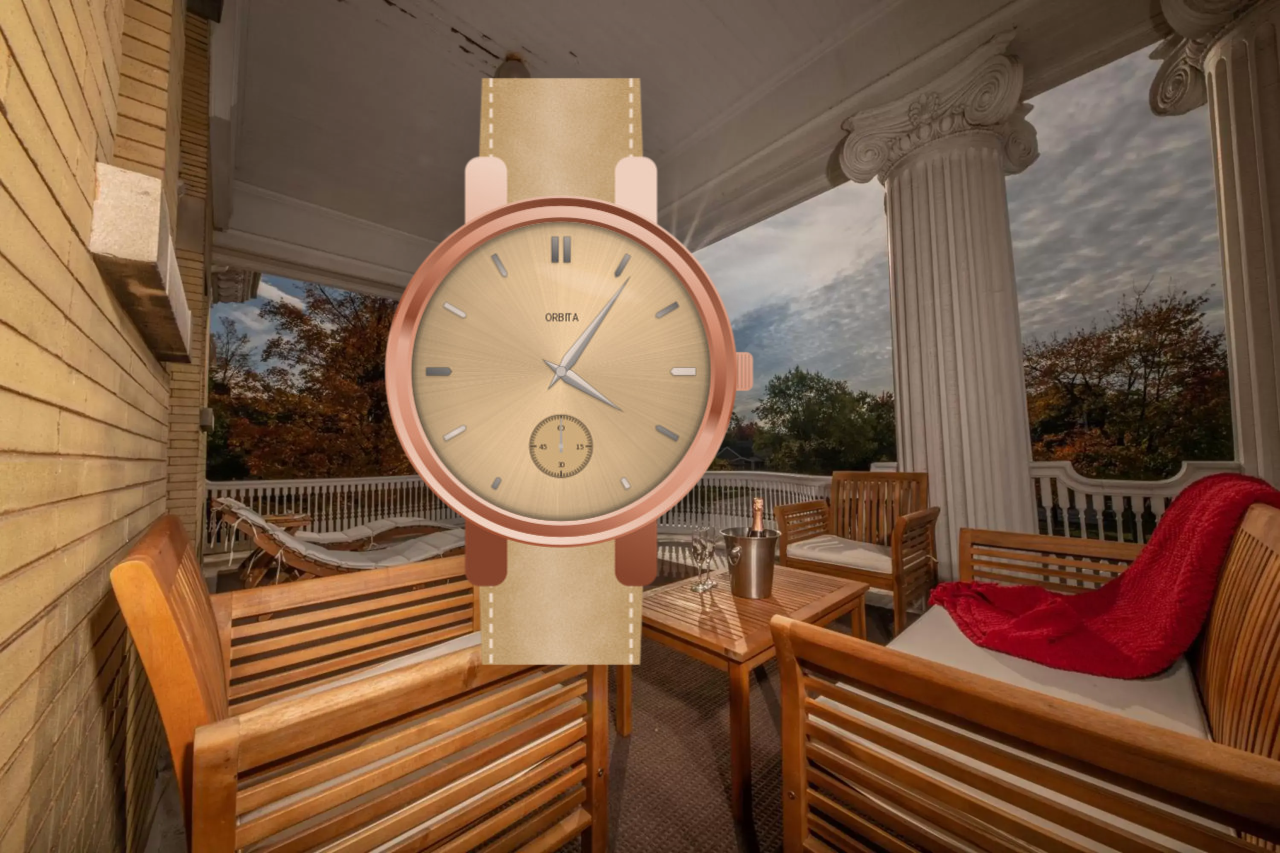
4:06
